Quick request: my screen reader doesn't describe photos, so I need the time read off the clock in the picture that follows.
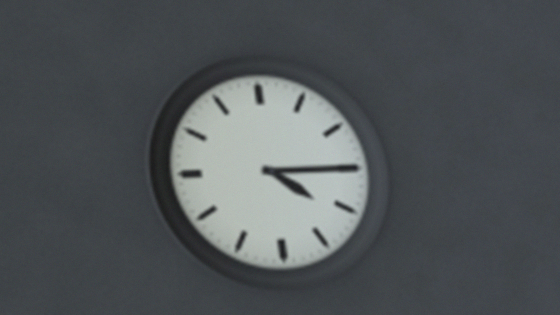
4:15
